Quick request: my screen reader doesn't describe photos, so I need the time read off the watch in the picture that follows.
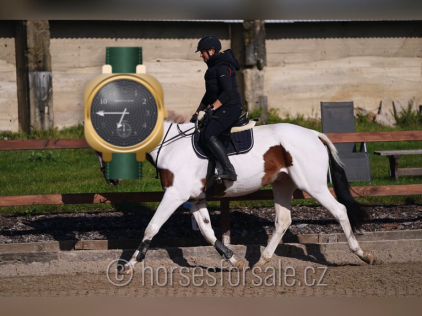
6:45
